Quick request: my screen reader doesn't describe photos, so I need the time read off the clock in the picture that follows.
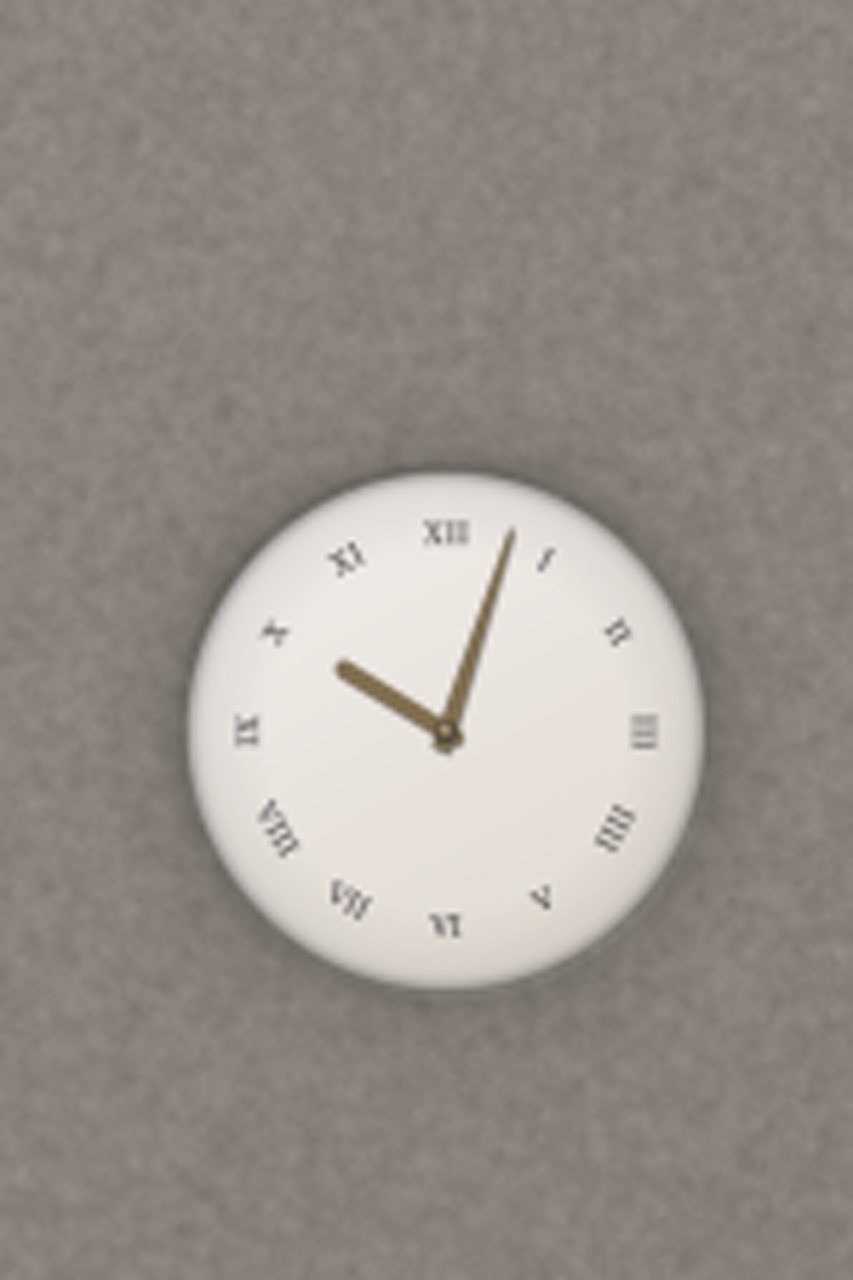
10:03
